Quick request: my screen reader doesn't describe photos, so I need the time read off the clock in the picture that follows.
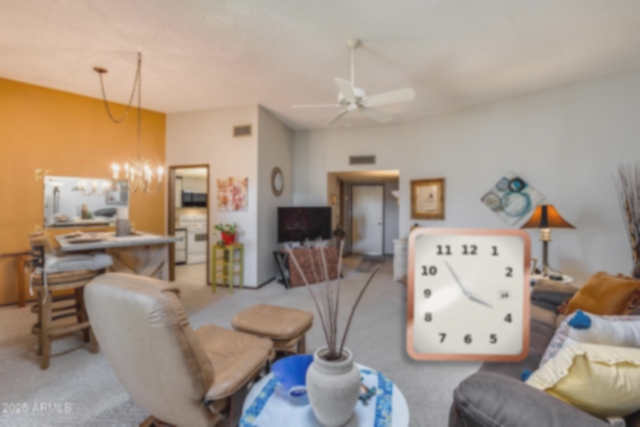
3:54
